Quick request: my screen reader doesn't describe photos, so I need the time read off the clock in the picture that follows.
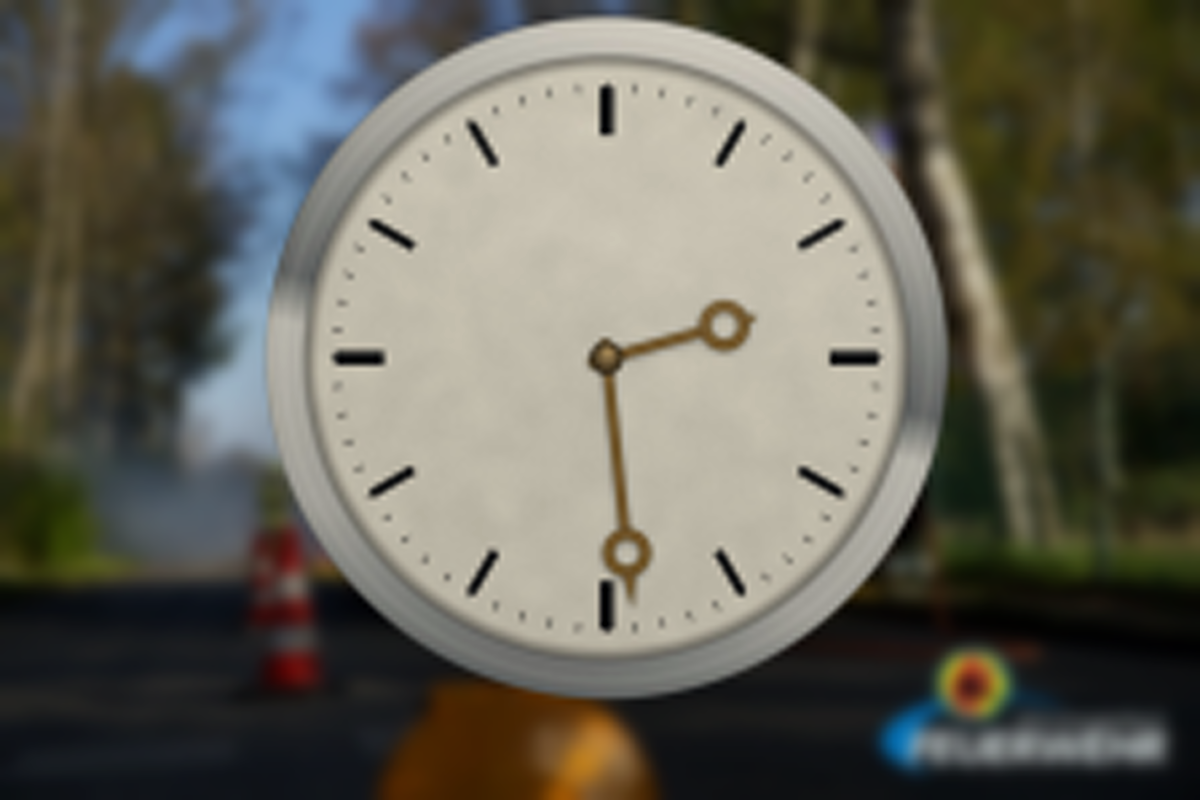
2:29
